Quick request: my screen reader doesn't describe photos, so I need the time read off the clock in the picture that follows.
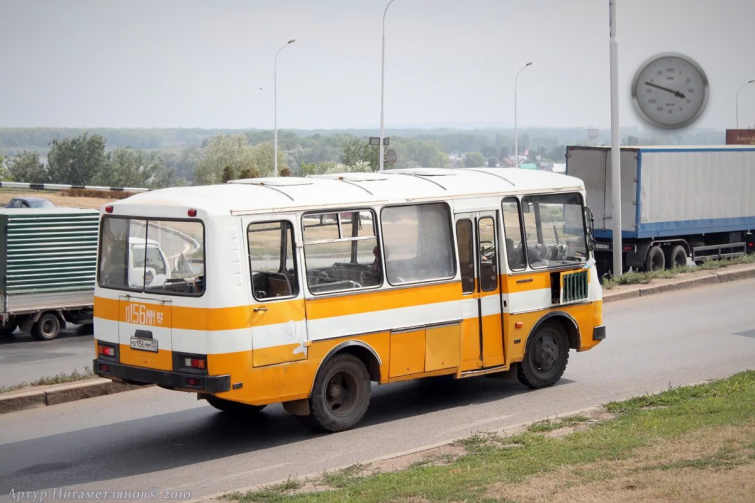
3:48
